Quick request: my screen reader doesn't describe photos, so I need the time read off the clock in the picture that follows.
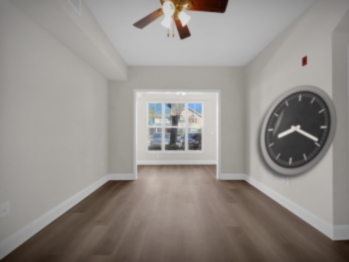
8:19
